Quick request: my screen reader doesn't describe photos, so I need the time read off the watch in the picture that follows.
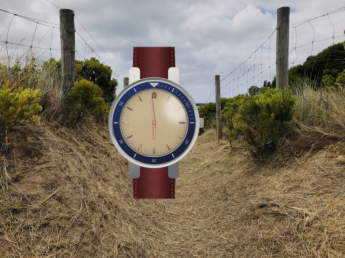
5:59
